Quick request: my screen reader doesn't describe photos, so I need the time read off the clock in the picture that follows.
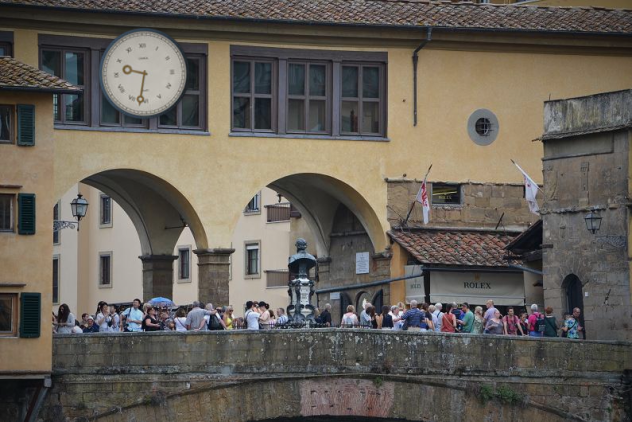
9:32
